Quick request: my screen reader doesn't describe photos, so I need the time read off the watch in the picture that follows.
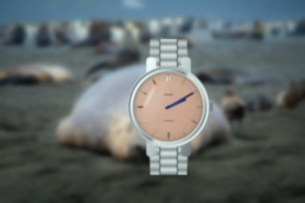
2:10
